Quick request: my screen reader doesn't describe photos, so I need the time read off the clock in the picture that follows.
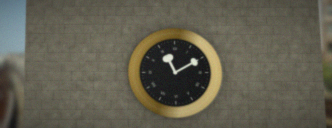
11:10
